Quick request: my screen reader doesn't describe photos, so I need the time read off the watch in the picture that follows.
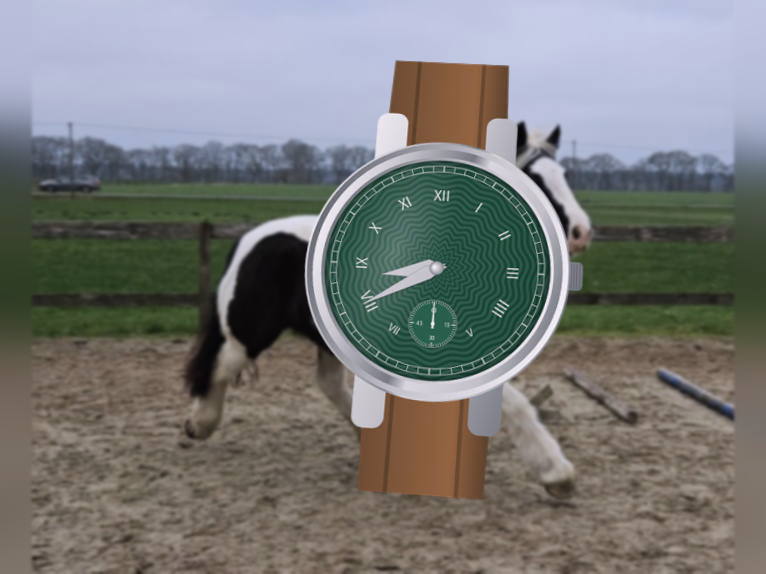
8:40
